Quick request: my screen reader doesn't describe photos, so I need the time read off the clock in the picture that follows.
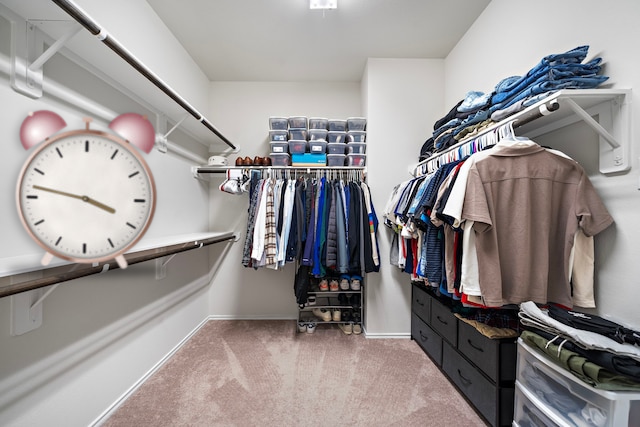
3:47
